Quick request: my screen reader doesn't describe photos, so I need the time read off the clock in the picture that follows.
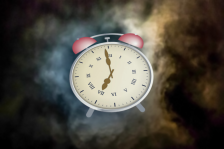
6:59
